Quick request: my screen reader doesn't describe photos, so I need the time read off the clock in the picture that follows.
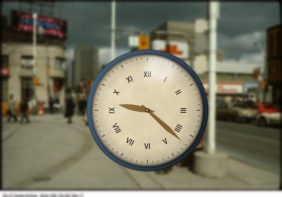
9:22
